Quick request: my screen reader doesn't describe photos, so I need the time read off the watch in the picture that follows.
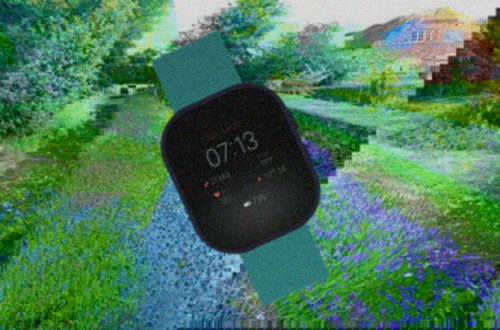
7:13
